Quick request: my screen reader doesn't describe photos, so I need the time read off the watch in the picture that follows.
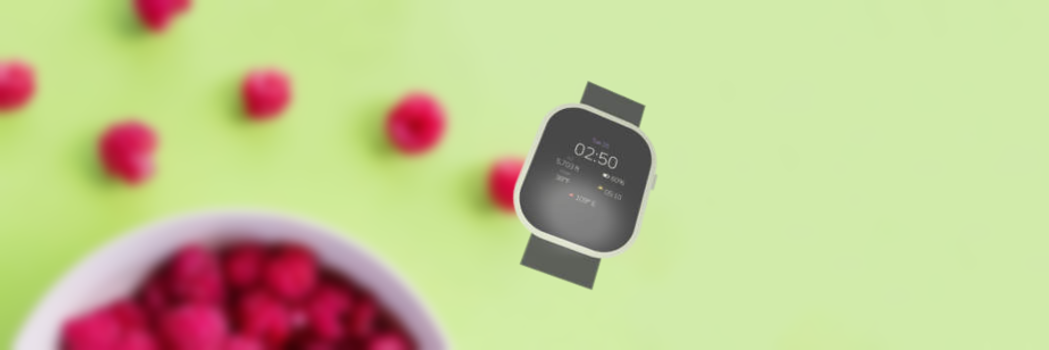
2:50
